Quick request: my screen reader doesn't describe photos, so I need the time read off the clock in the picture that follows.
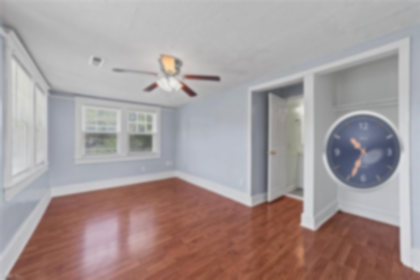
10:34
